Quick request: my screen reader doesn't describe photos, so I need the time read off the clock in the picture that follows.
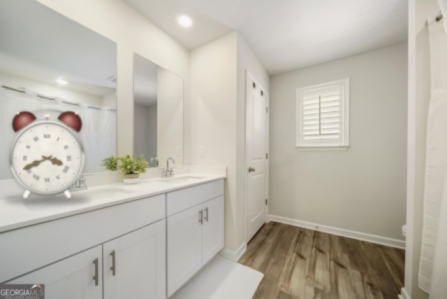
3:41
